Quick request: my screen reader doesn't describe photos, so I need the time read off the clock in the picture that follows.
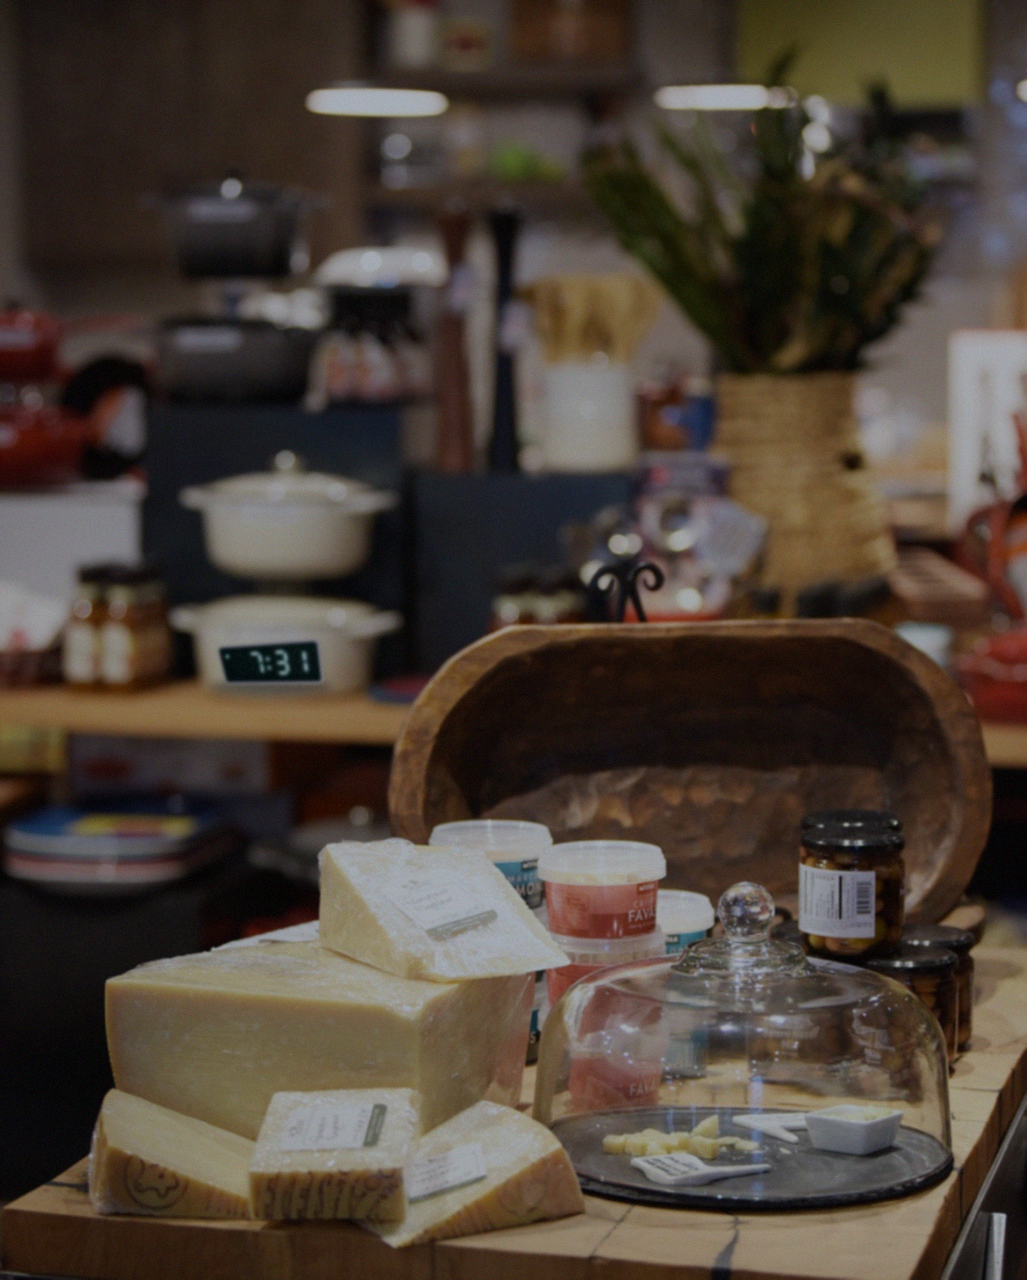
7:31
